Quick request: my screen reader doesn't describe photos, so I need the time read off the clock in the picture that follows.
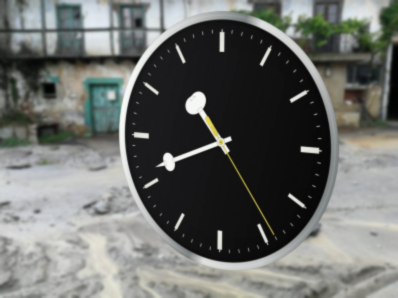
10:41:24
